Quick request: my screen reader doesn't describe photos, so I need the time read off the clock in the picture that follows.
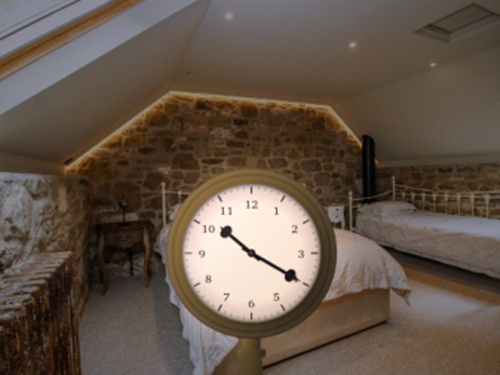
10:20
